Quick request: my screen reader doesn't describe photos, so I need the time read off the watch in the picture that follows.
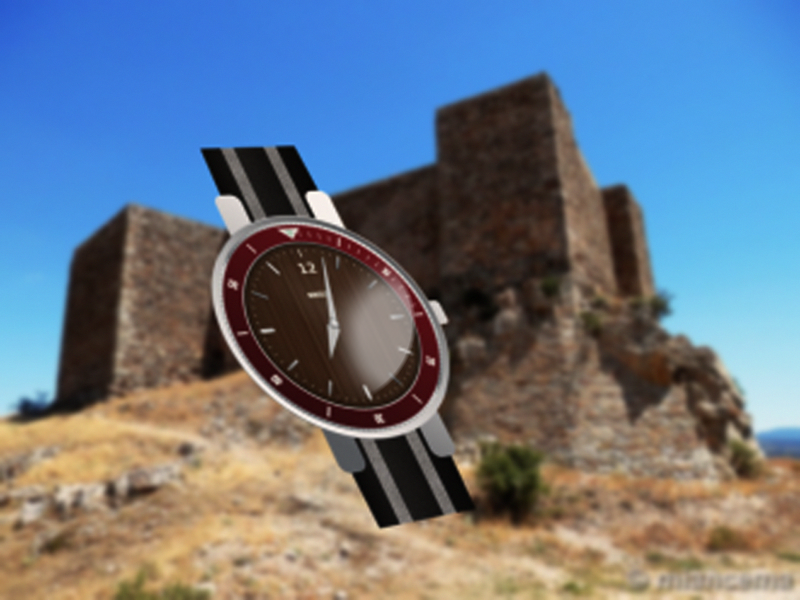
7:03
